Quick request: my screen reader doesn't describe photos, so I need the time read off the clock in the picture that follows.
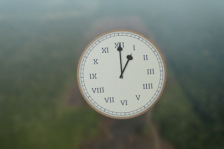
1:00
